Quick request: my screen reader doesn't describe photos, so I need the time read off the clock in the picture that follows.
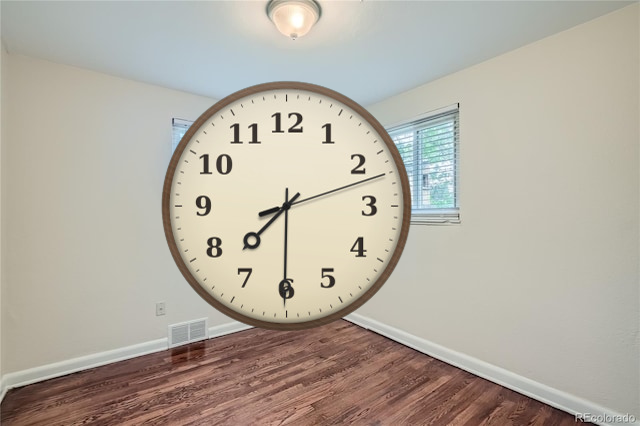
7:30:12
